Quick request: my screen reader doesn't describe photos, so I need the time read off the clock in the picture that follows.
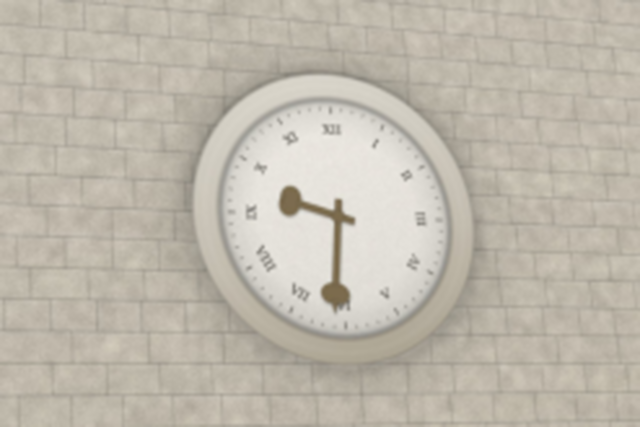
9:31
